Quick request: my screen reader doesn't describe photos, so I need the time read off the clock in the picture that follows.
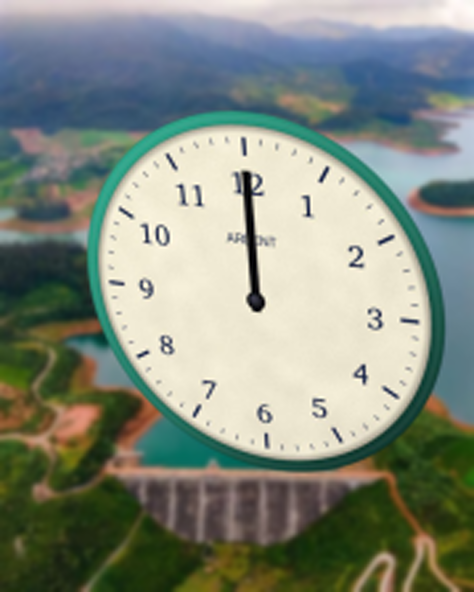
12:00
